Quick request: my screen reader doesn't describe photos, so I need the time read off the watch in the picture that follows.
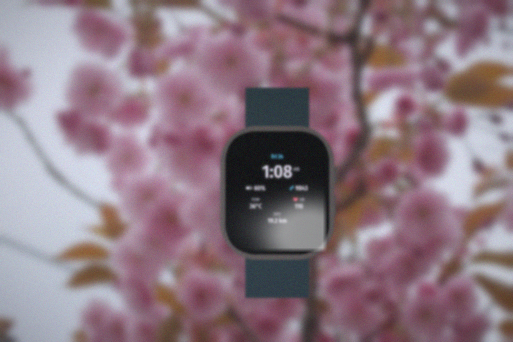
1:08
